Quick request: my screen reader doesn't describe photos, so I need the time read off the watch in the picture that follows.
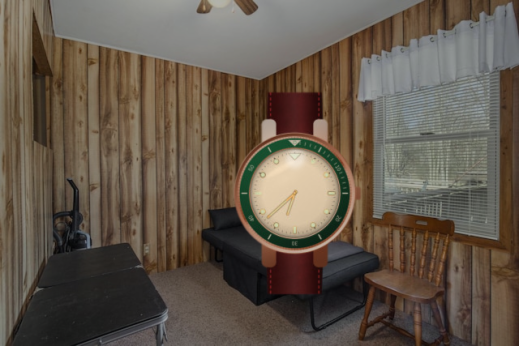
6:38
